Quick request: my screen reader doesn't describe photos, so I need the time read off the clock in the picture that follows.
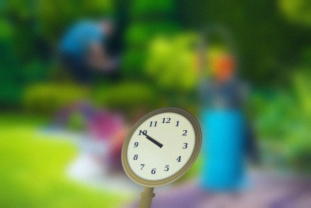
9:50
